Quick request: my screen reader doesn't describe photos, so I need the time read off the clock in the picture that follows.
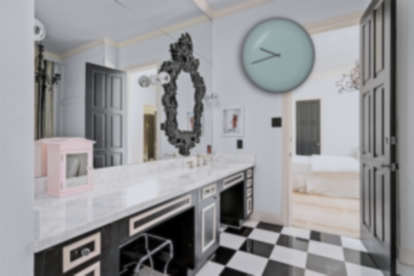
9:42
